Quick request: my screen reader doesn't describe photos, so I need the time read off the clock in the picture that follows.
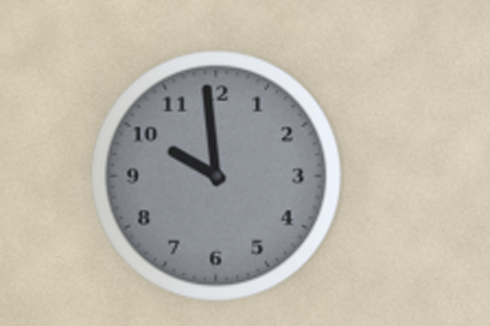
9:59
